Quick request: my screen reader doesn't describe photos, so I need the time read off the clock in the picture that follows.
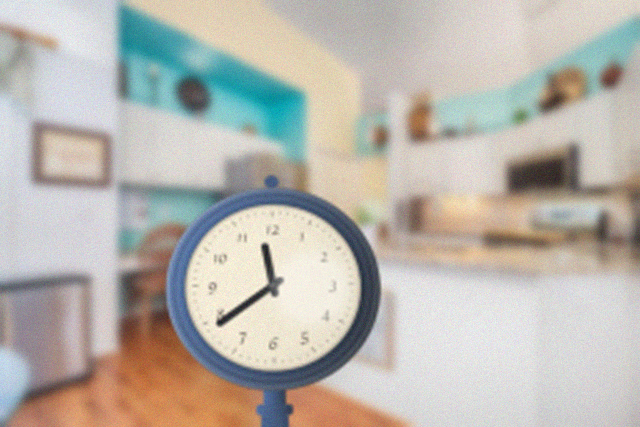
11:39
